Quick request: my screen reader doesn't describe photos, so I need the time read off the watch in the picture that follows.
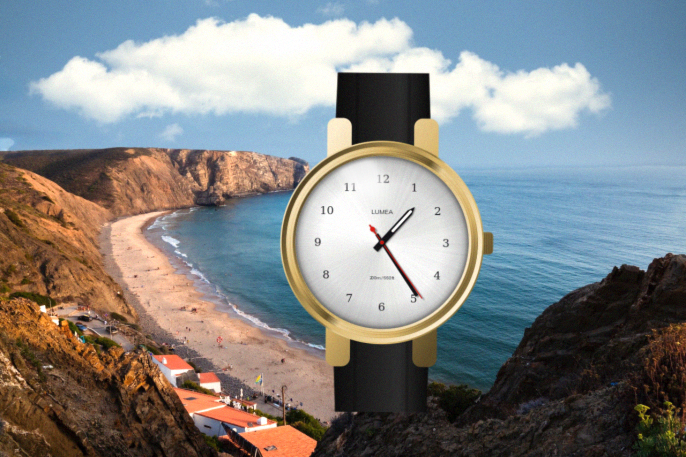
1:24:24
